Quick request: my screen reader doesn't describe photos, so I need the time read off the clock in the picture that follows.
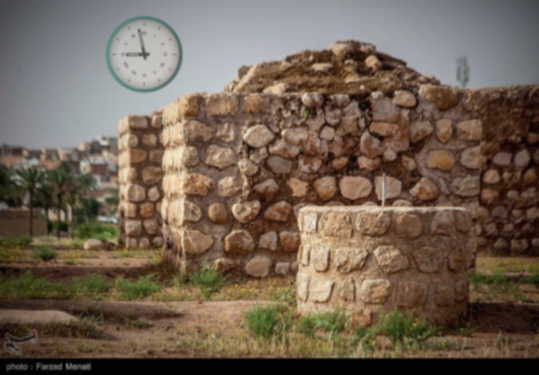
8:58
